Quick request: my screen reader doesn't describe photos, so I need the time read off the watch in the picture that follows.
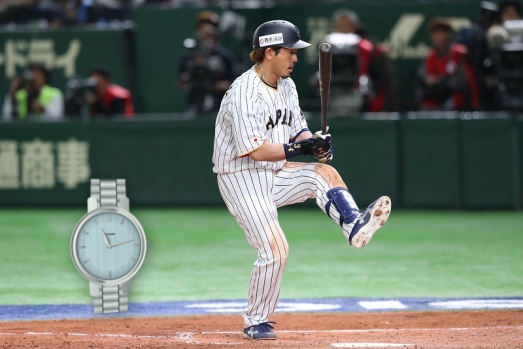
11:13
